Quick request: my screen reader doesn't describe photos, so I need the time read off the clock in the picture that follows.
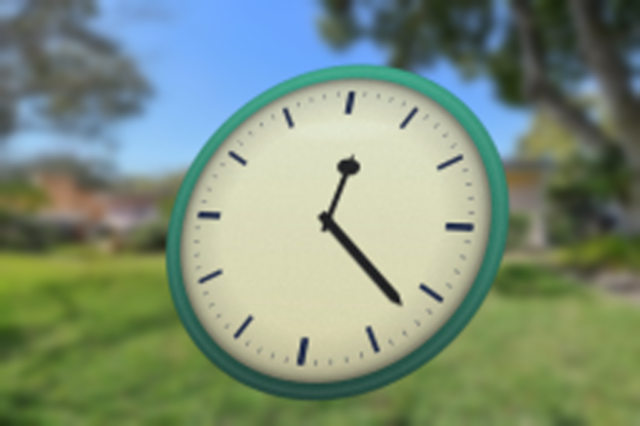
12:22
